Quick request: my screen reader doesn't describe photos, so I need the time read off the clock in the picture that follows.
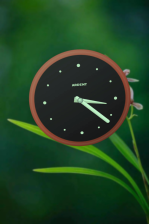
3:22
